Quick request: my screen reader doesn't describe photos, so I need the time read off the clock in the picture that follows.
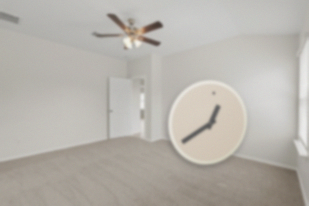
12:39
